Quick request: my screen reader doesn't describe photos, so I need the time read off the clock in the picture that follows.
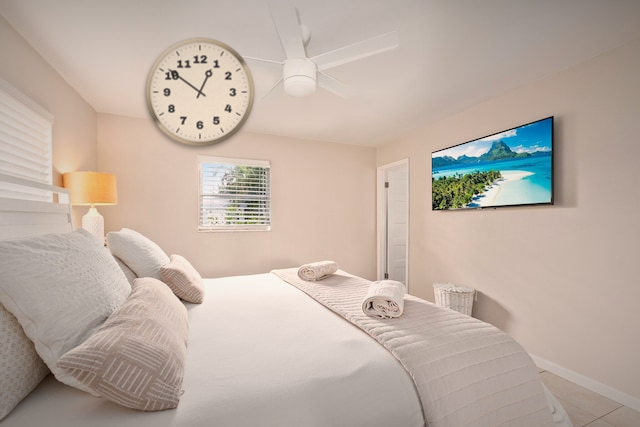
12:51
